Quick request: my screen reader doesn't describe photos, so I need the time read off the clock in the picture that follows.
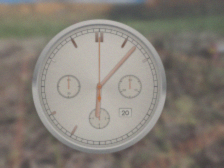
6:07
